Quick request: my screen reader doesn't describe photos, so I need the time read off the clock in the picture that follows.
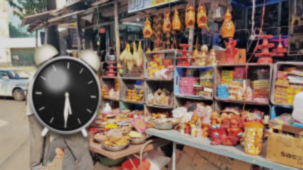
5:30
